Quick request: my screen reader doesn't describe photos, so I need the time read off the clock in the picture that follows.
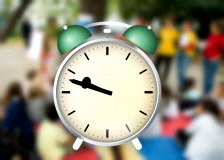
9:48
